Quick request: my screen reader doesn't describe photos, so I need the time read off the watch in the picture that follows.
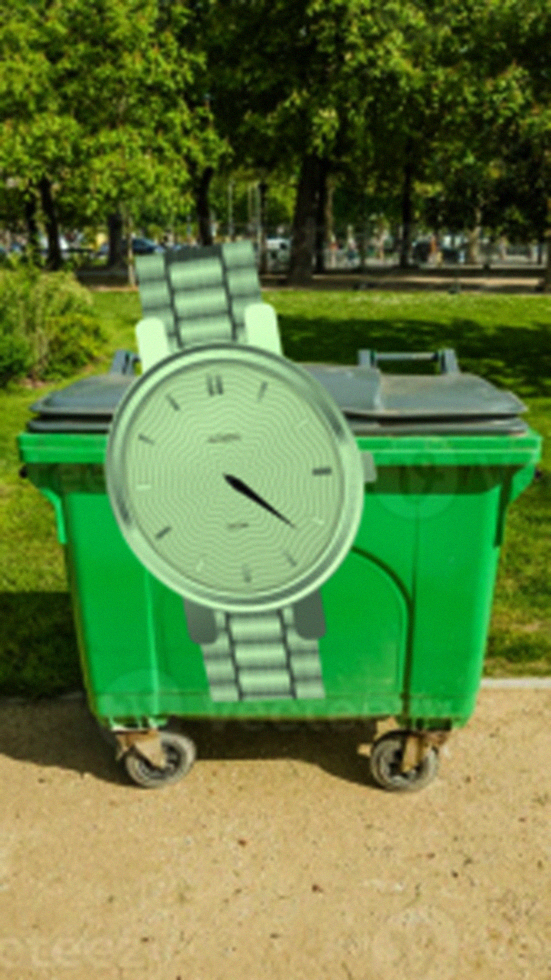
4:22
